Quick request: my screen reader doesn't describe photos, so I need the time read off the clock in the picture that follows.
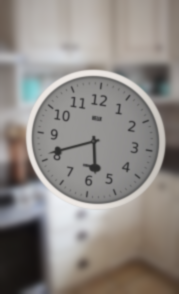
5:41
